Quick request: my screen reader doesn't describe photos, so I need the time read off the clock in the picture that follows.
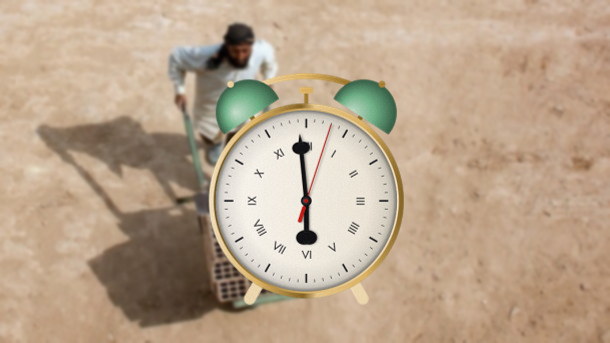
5:59:03
